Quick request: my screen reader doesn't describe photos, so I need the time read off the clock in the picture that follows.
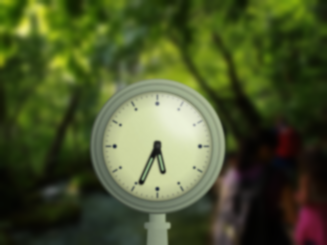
5:34
